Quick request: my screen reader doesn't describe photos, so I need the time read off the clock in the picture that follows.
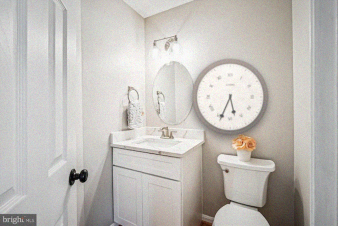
5:34
